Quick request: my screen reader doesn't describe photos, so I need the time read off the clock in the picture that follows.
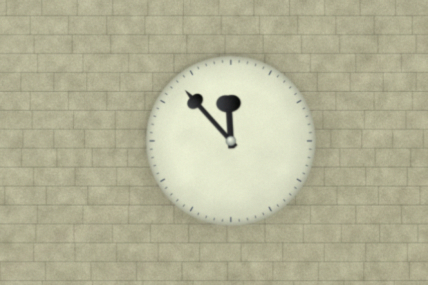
11:53
